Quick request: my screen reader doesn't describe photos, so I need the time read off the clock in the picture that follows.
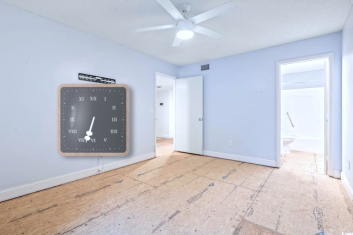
6:33
